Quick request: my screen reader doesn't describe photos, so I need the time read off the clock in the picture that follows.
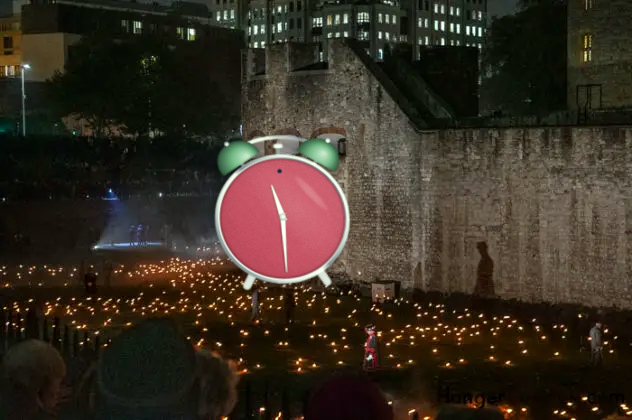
11:30
